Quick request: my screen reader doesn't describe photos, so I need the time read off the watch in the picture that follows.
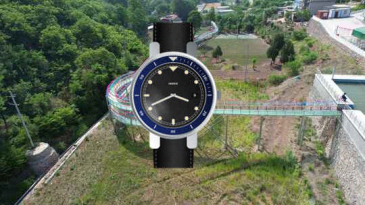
3:41
